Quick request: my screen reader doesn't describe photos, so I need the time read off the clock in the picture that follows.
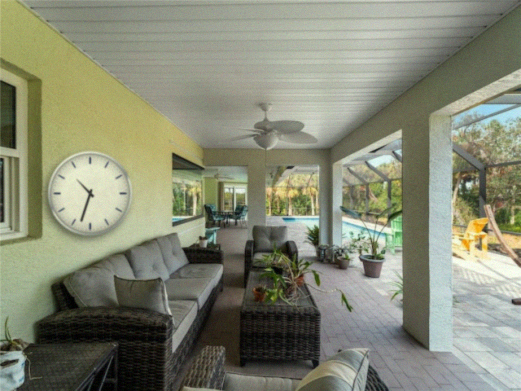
10:33
